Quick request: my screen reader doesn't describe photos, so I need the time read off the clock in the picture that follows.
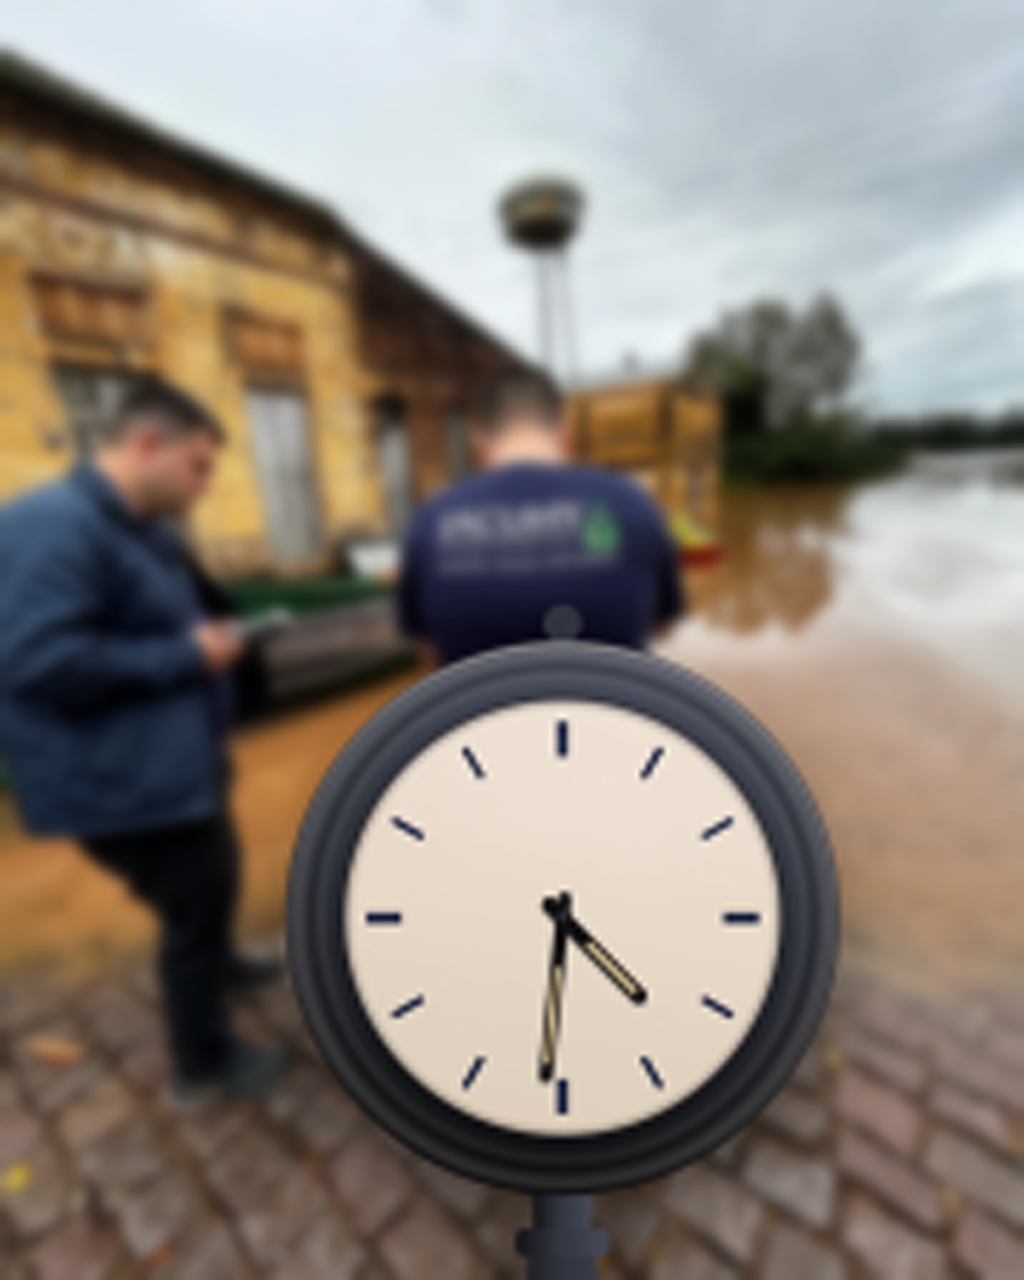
4:31
